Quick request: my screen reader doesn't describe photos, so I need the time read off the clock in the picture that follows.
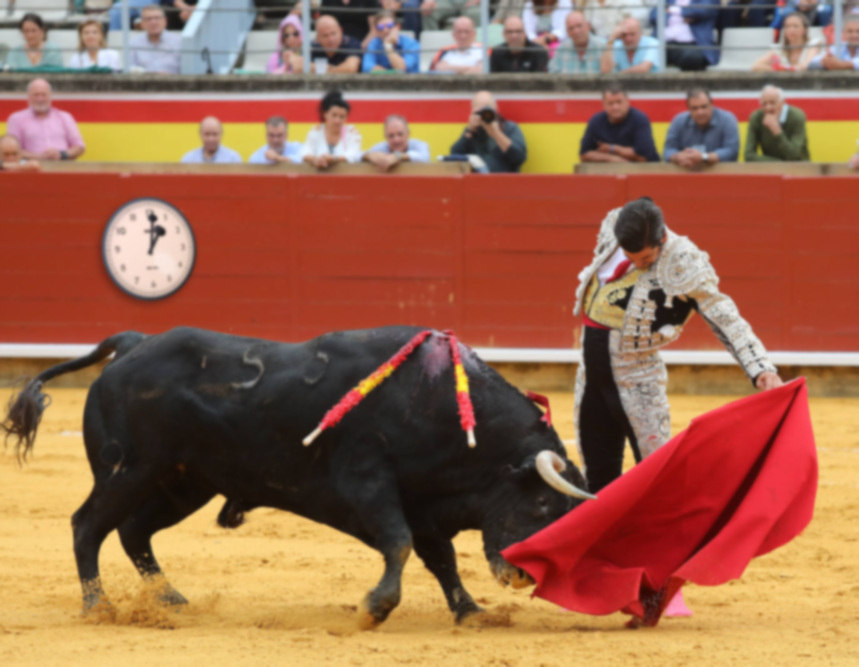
1:01
